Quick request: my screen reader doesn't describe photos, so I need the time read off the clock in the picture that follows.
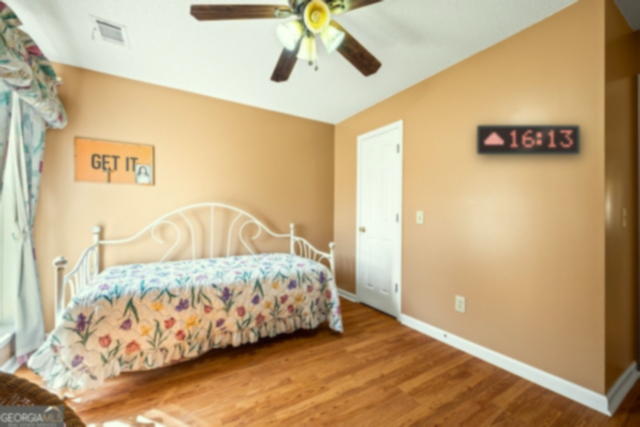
16:13
